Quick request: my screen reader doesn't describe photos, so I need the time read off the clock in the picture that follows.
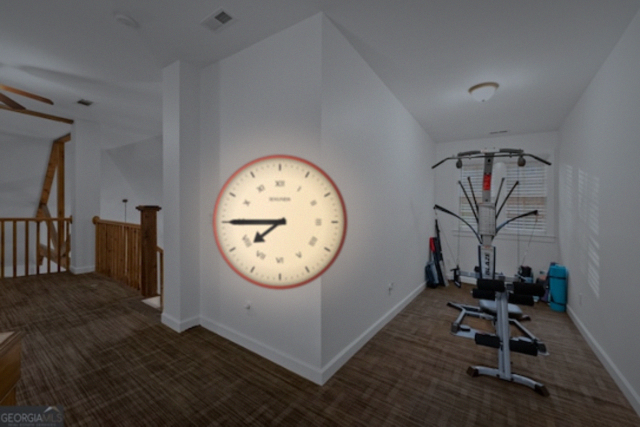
7:45
